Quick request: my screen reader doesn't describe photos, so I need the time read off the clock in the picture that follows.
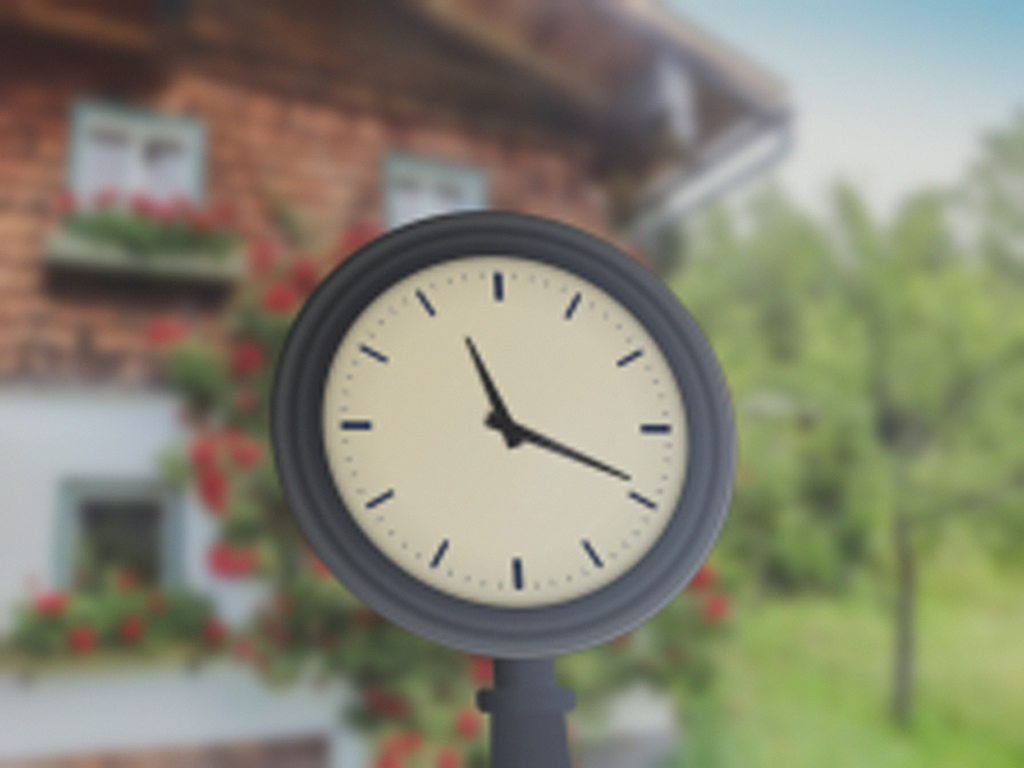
11:19
